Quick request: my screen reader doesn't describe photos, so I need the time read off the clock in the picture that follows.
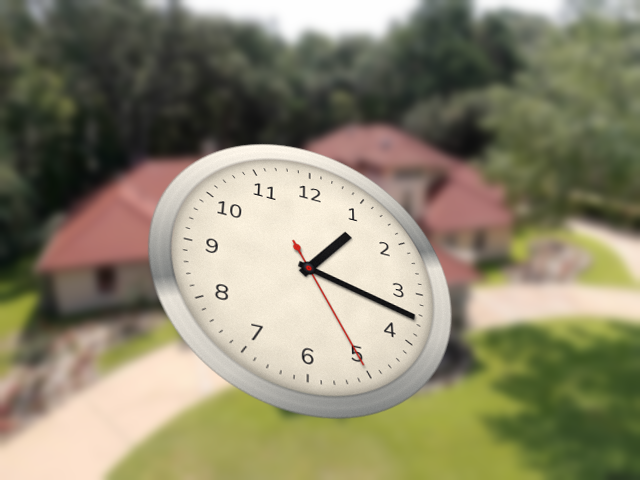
1:17:25
